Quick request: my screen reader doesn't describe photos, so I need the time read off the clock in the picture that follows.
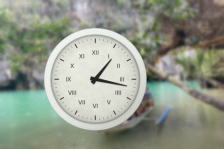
1:17
